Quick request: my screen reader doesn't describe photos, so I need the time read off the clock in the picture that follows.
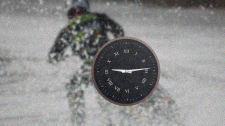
9:14
